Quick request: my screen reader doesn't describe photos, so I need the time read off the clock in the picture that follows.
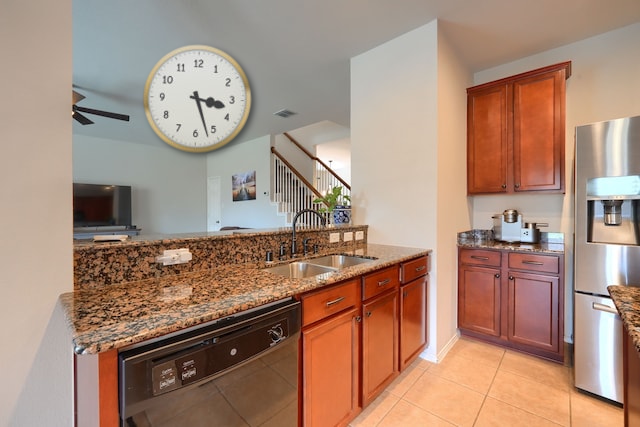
3:27
